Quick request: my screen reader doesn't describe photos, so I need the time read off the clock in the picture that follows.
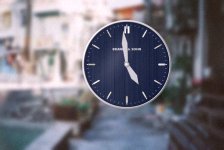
4:59
